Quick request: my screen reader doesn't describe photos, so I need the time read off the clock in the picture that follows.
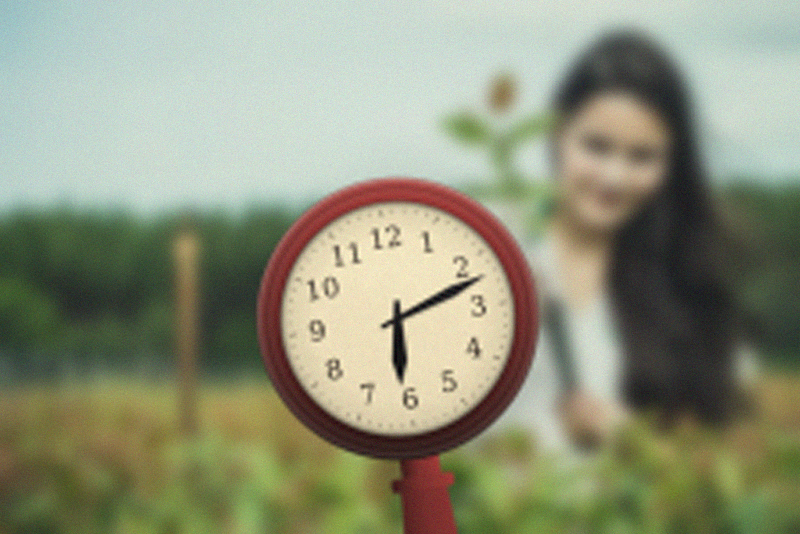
6:12
